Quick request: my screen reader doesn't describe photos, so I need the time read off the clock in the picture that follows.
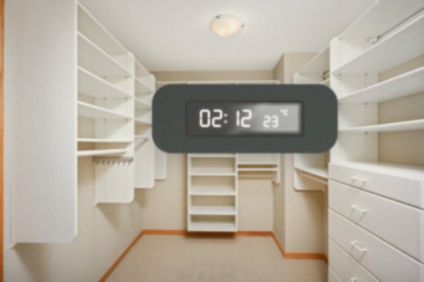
2:12
